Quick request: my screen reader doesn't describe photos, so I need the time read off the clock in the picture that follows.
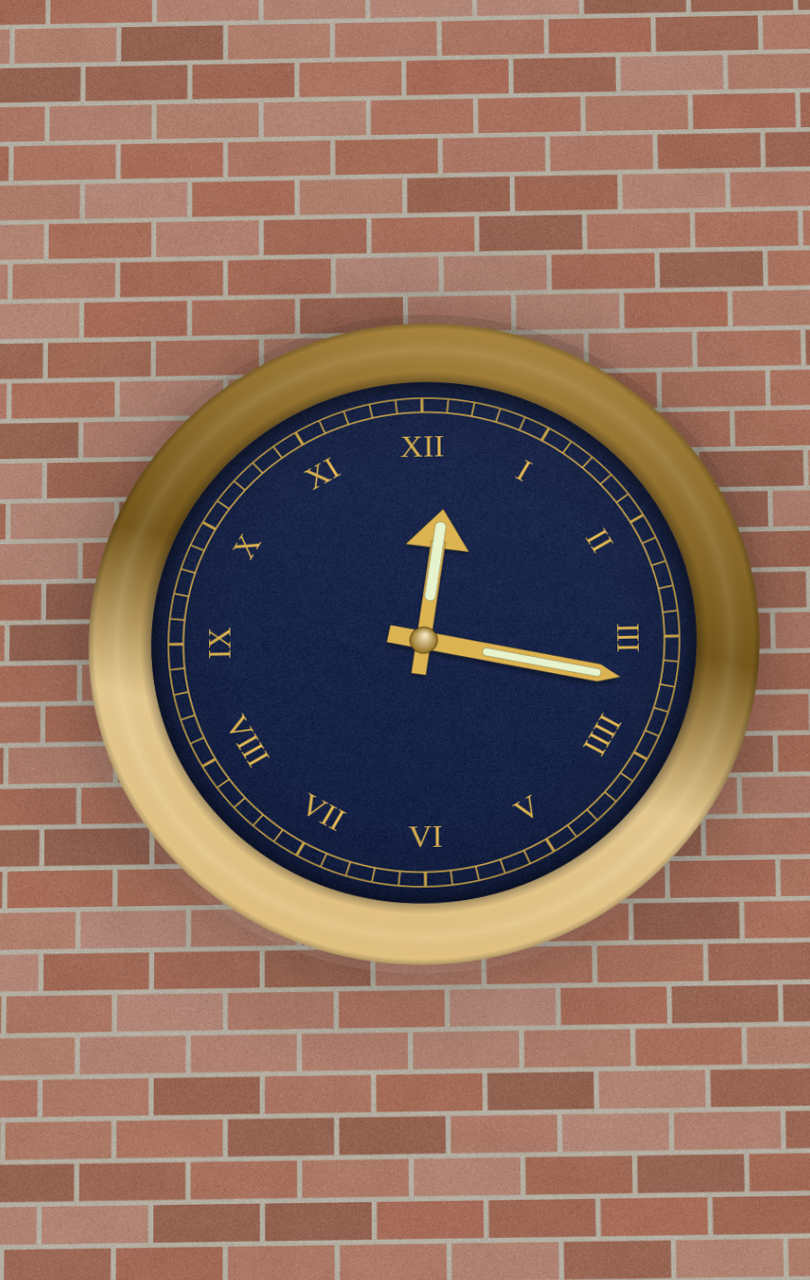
12:17
